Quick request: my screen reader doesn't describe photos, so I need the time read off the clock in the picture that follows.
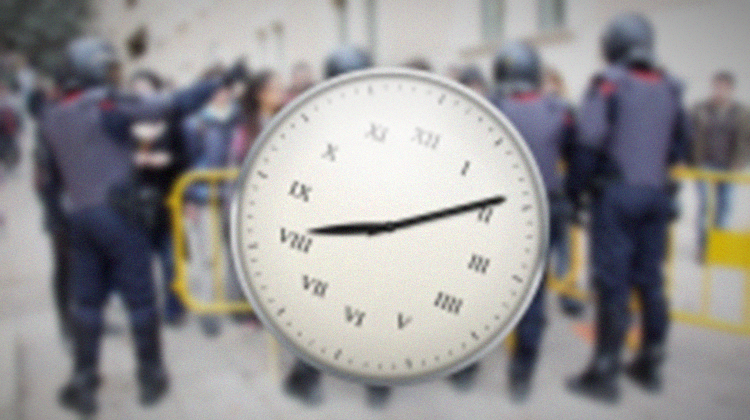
8:09
